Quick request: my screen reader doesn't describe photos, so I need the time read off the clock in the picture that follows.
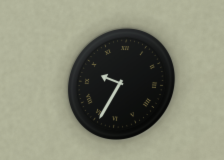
9:34
